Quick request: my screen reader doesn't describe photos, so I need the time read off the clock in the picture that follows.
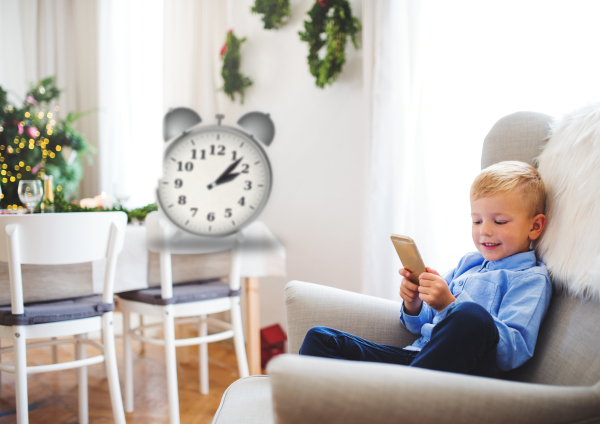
2:07
